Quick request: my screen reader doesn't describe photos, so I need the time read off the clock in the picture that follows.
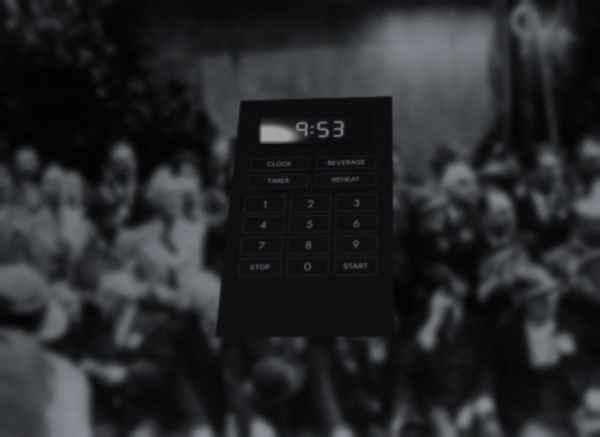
9:53
